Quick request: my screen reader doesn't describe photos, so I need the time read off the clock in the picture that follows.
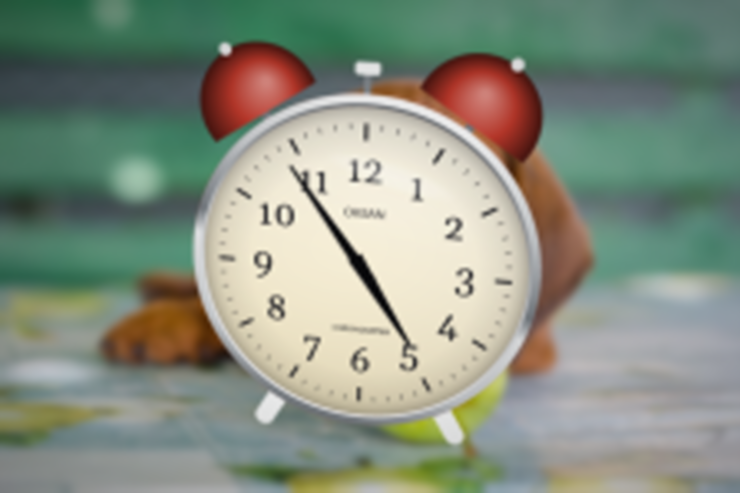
4:54
